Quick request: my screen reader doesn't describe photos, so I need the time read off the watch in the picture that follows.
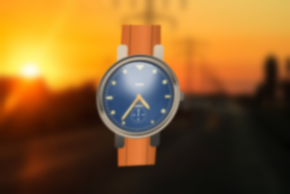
4:36
